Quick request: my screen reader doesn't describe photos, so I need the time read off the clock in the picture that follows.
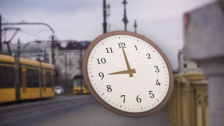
9:00
